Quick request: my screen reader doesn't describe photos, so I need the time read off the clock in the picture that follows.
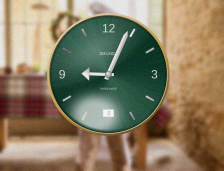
9:04
